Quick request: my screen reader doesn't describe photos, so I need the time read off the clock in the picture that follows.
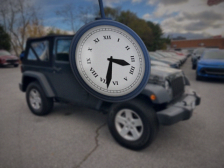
3:33
